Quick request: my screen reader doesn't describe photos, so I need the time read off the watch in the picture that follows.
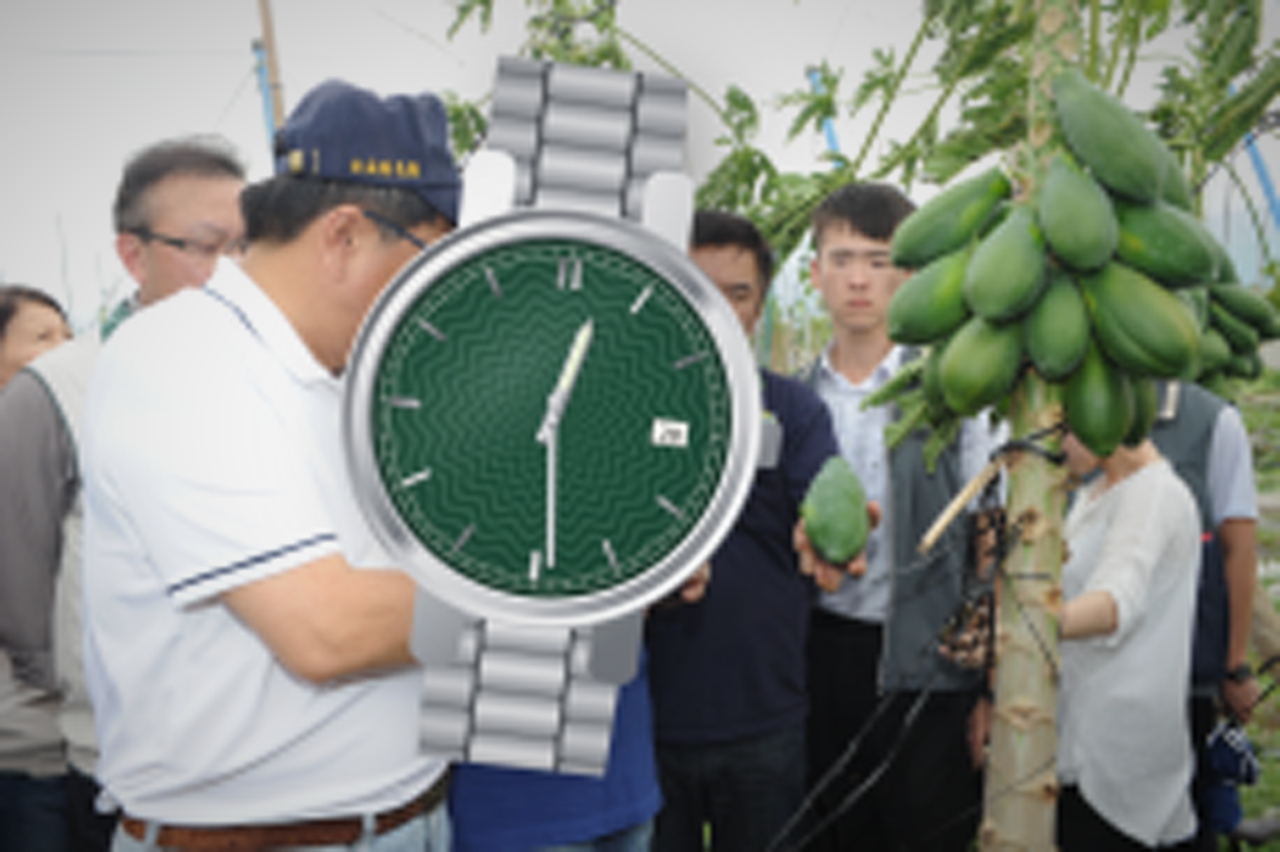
12:29
